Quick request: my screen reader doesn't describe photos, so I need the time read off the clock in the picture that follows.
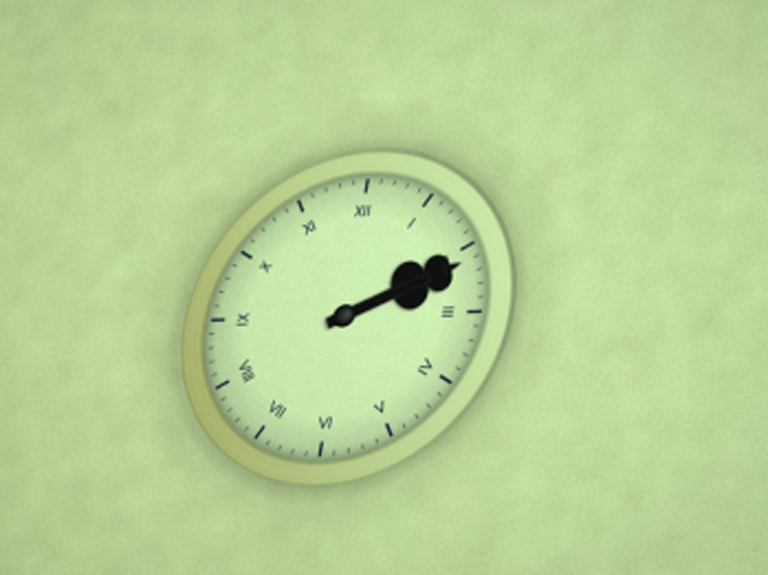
2:11
